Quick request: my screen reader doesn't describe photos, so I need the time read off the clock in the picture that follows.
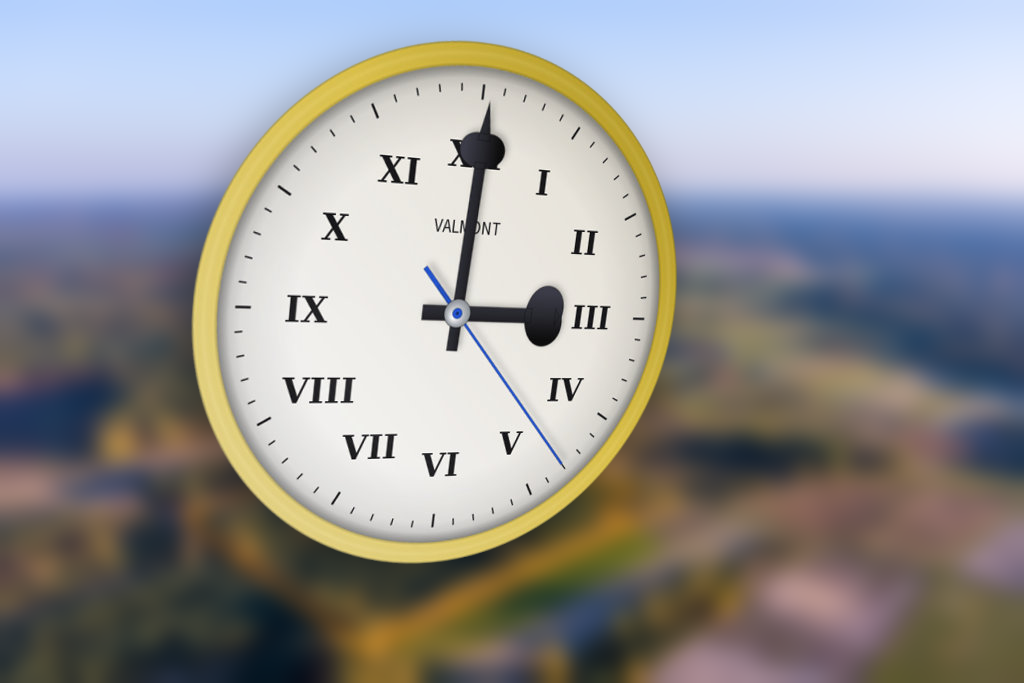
3:00:23
